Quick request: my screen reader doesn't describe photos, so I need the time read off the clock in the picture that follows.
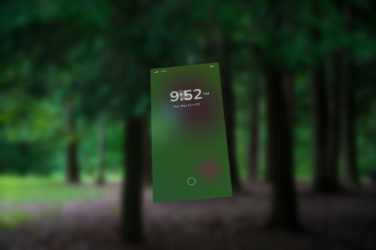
9:52
